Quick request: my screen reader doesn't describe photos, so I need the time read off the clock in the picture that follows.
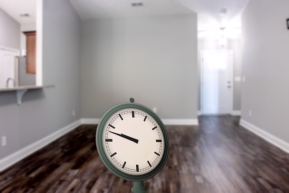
9:48
